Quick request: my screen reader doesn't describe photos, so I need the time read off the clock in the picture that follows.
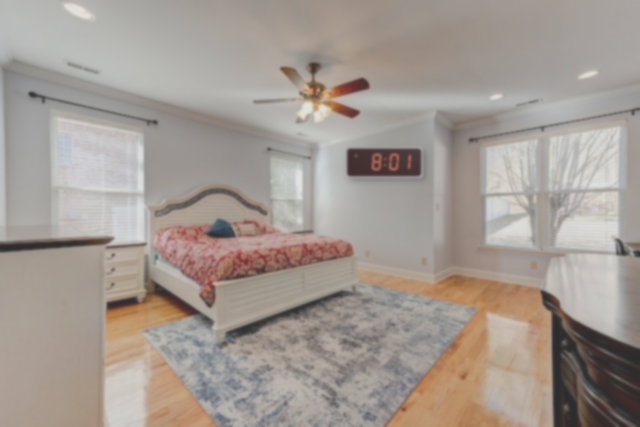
8:01
